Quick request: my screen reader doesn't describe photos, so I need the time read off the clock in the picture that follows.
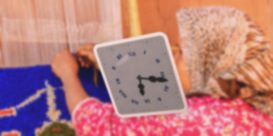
6:17
